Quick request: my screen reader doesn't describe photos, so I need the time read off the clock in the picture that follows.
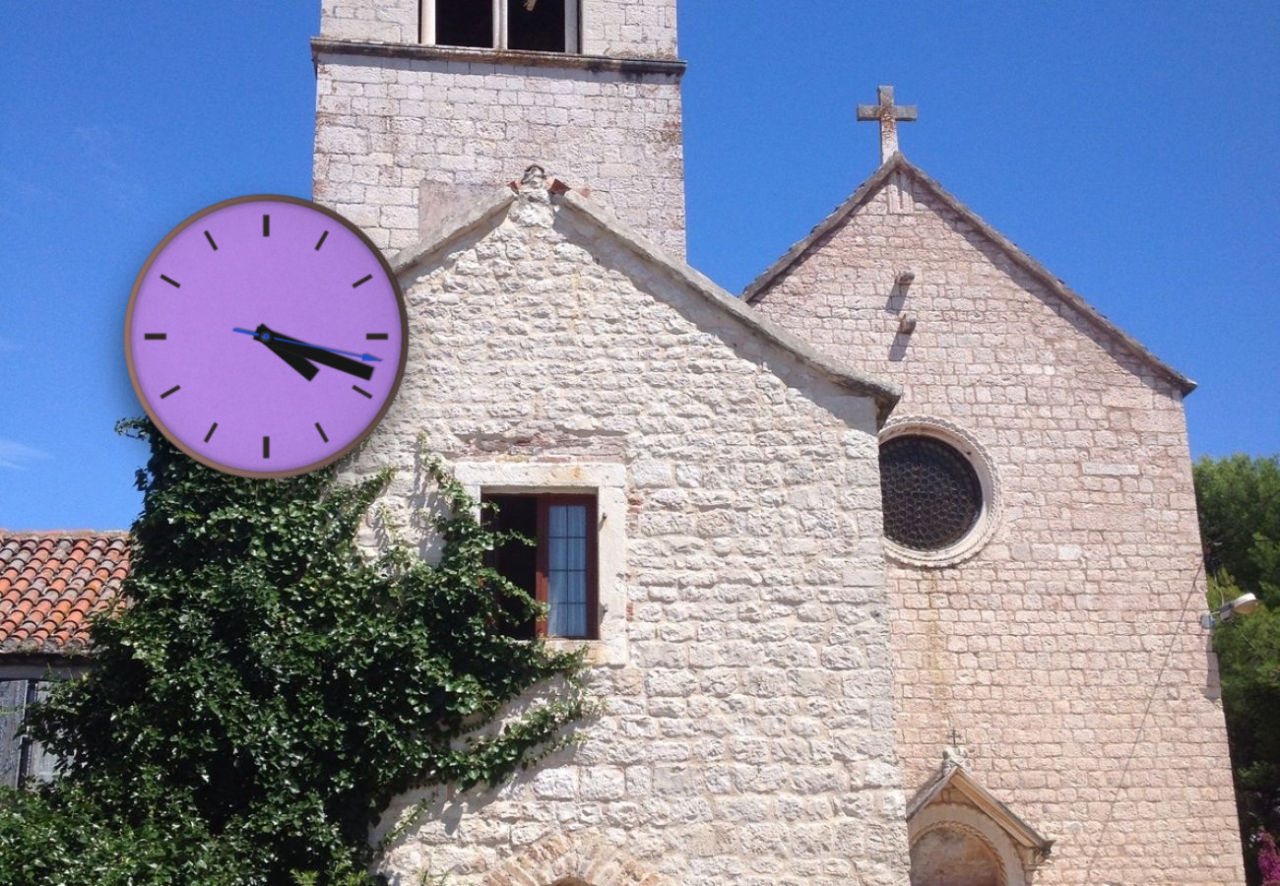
4:18:17
